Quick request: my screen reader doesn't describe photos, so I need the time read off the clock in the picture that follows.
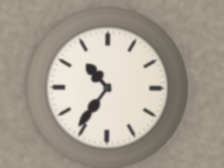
10:36
